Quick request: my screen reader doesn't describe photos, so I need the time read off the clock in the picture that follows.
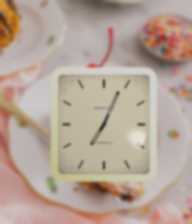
7:04
